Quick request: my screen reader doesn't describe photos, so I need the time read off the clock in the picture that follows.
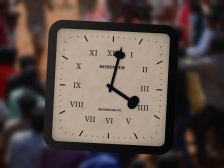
4:02
